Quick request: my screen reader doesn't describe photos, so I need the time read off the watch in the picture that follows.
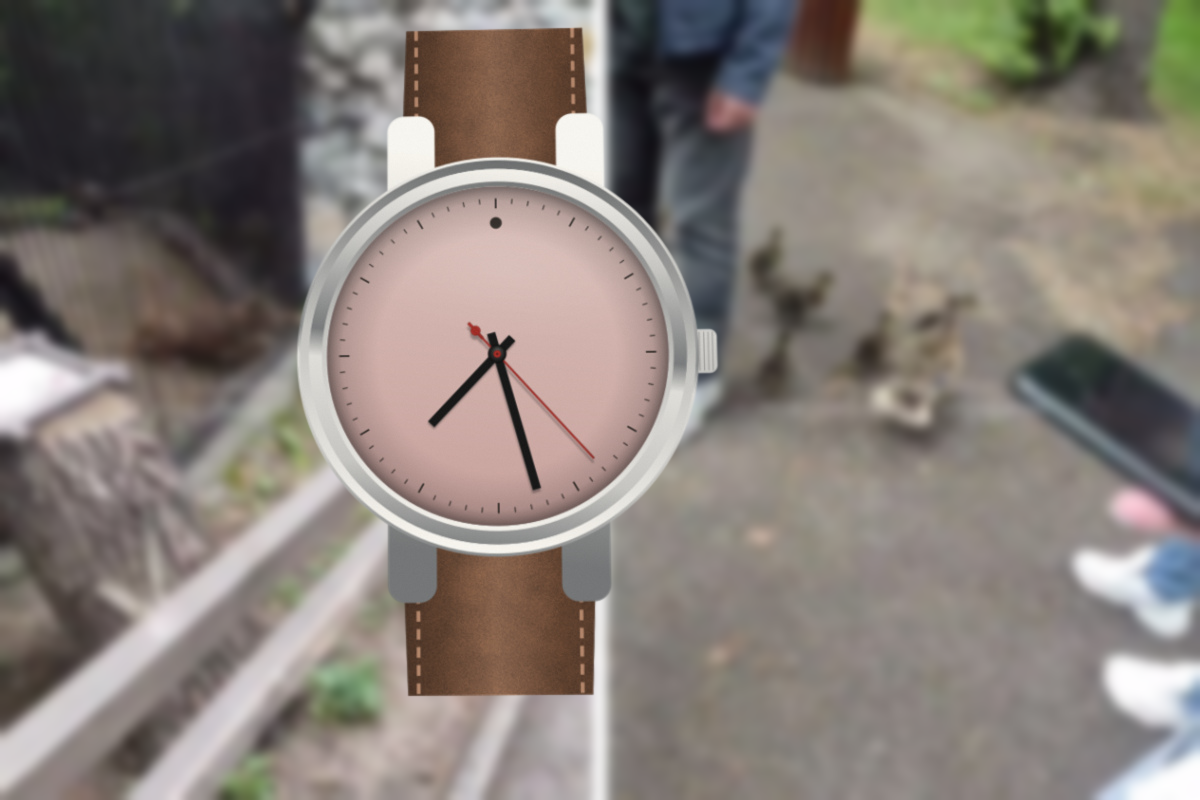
7:27:23
